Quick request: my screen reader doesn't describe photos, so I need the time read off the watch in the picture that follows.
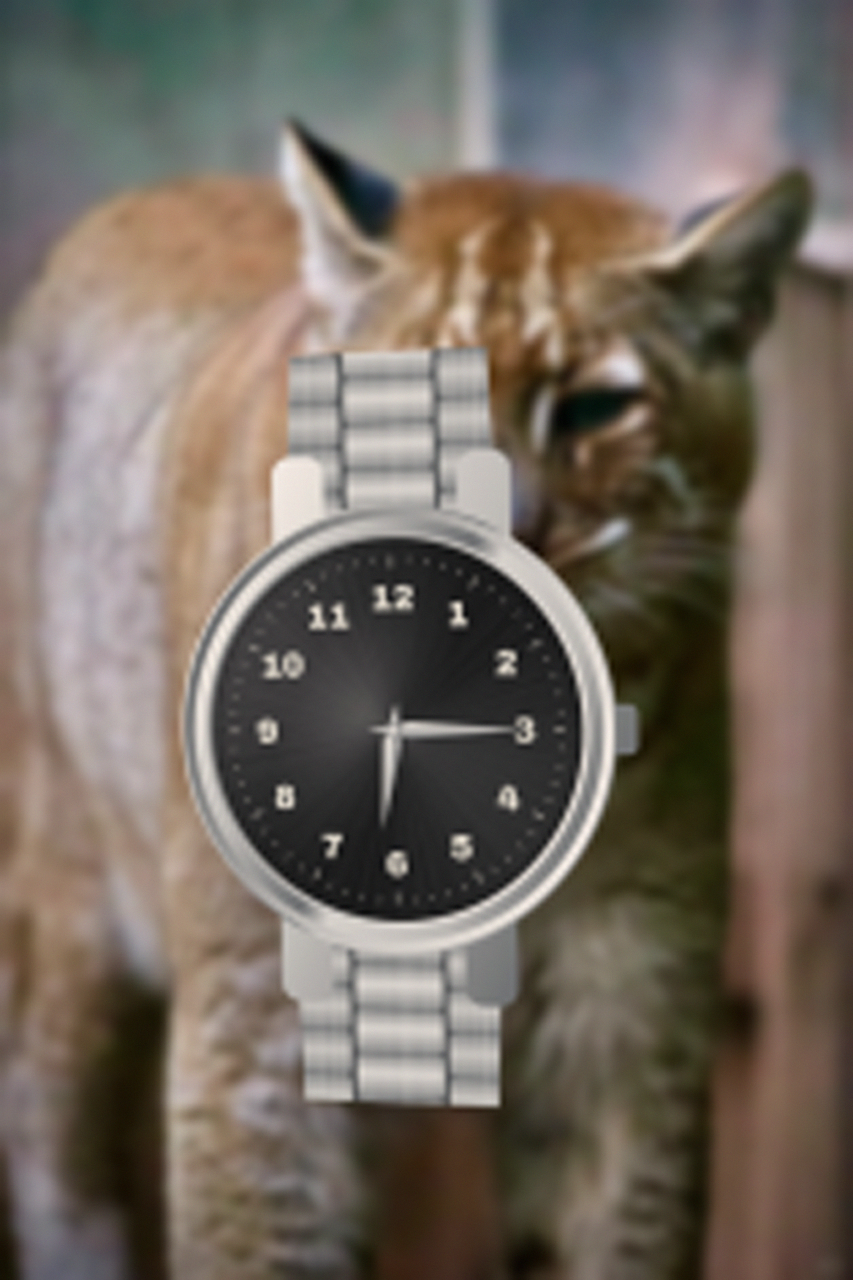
6:15
